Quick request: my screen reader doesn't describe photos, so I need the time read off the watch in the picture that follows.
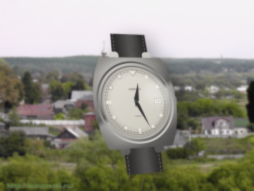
12:26
